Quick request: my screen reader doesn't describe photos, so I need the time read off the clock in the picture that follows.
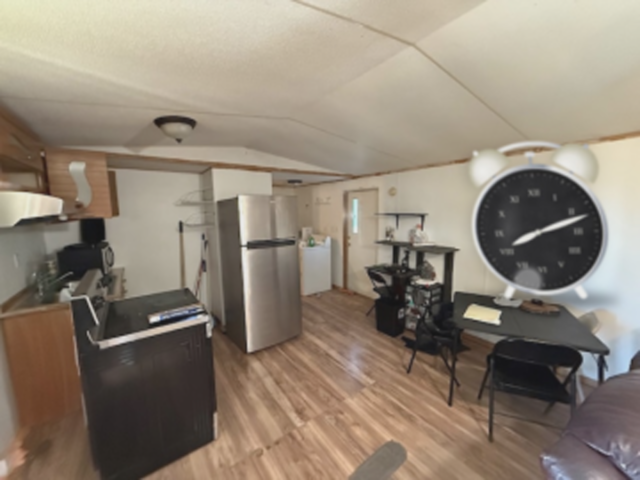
8:12
